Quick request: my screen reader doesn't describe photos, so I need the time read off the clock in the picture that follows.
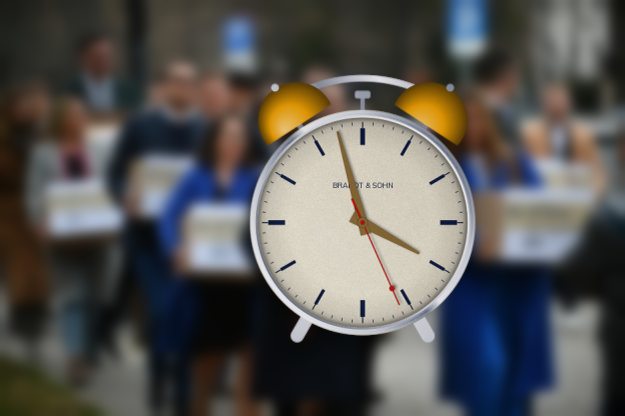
3:57:26
